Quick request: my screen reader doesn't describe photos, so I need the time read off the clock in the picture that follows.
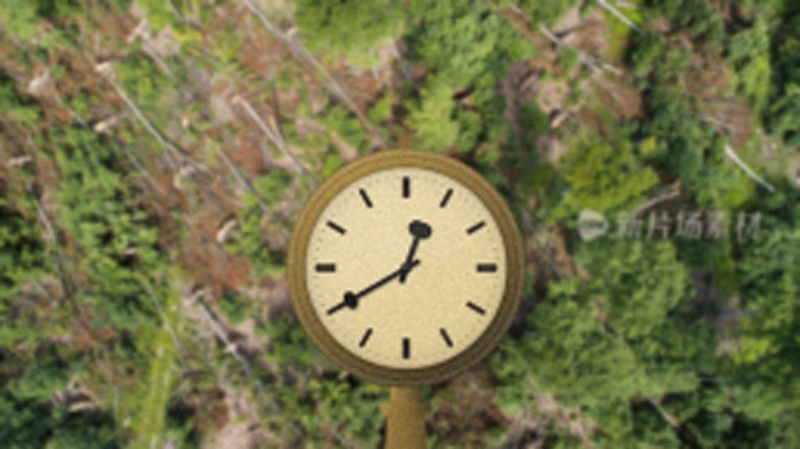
12:40
